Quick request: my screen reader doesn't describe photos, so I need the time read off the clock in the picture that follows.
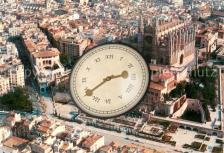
2:39
